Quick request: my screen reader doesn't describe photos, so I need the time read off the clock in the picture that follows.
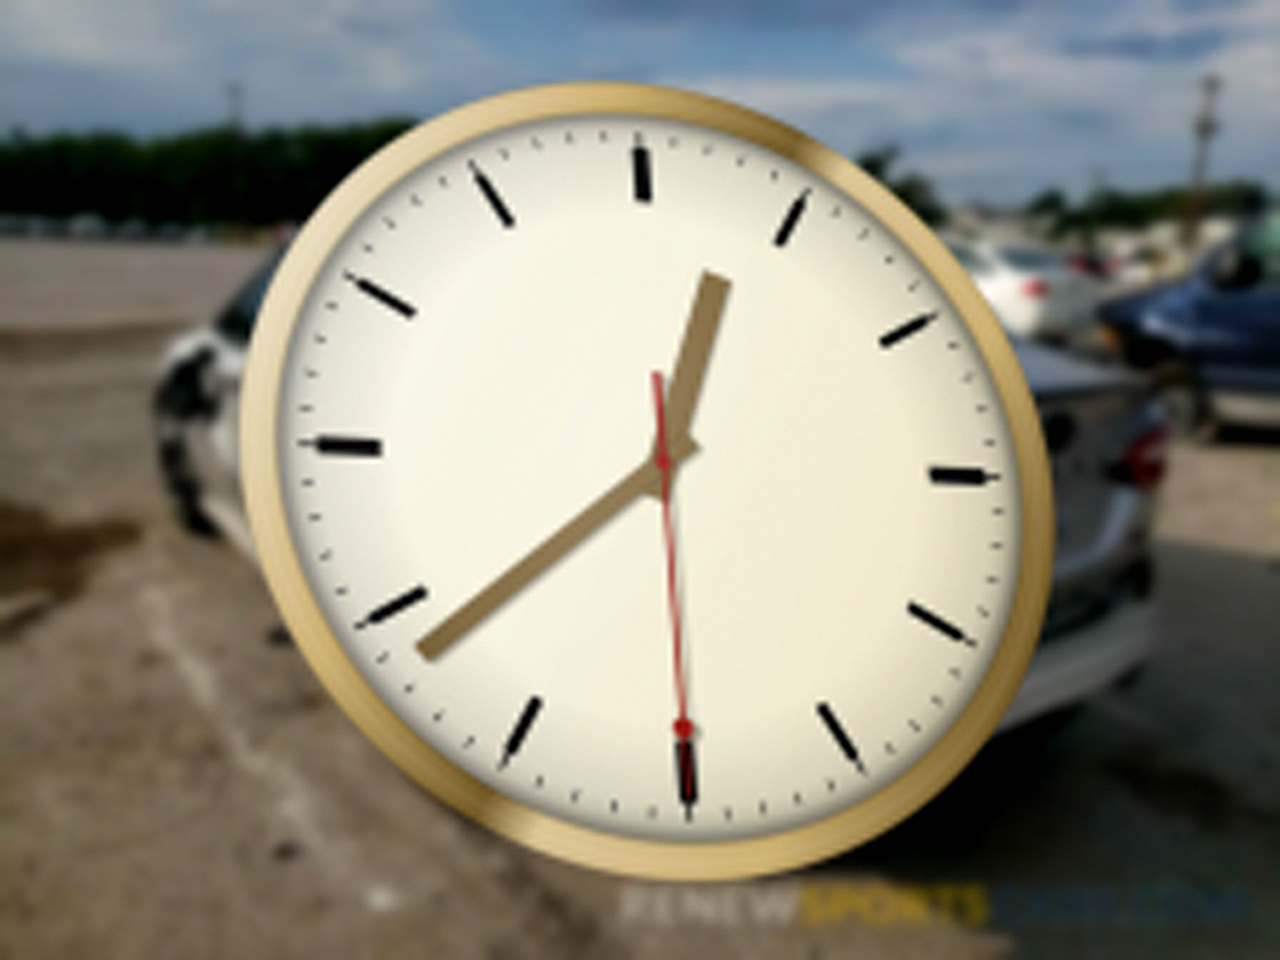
12:38:30
